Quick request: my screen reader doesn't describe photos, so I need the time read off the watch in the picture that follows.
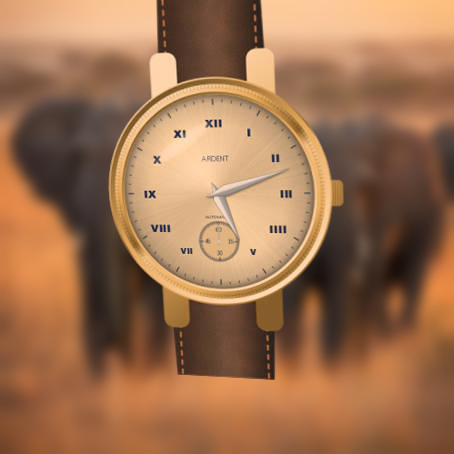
5:12
